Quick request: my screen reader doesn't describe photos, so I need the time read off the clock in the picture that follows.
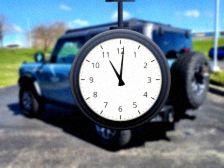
11:01
